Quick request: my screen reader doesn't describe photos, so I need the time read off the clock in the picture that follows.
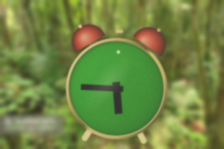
5:45
